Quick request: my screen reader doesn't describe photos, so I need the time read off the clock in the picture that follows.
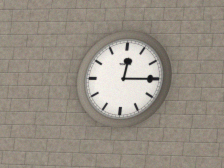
12:15
